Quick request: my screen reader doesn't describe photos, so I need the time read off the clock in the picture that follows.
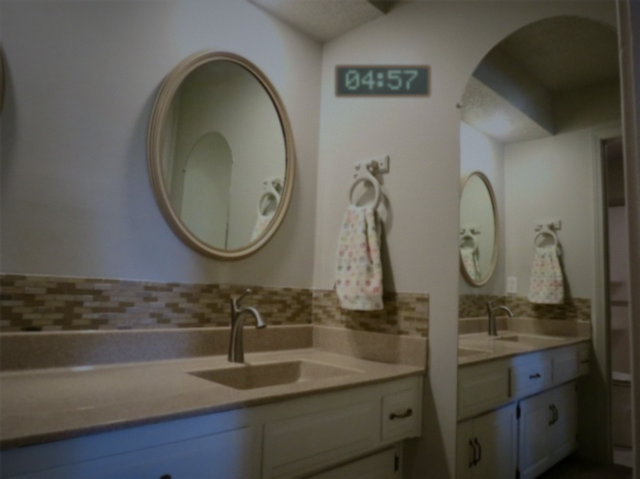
4:57
